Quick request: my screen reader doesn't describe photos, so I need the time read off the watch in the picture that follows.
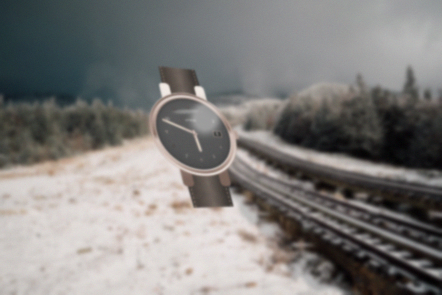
5:49
